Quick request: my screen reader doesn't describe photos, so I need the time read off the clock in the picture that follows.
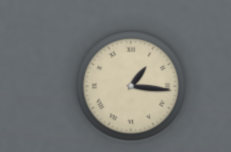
1:16
